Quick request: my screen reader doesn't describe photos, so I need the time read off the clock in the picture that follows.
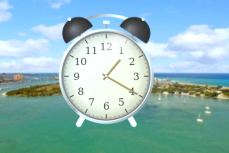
1:20
